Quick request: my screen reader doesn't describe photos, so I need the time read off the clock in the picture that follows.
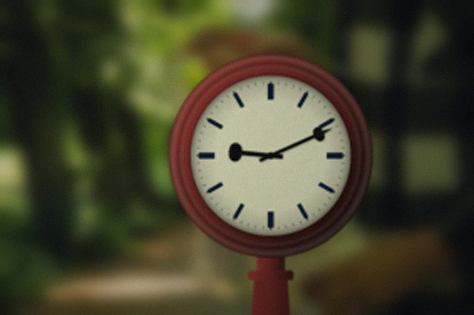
9:11
